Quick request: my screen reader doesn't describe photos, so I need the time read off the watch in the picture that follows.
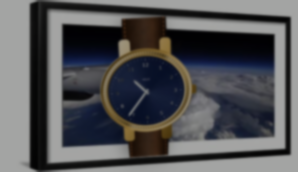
10:36
